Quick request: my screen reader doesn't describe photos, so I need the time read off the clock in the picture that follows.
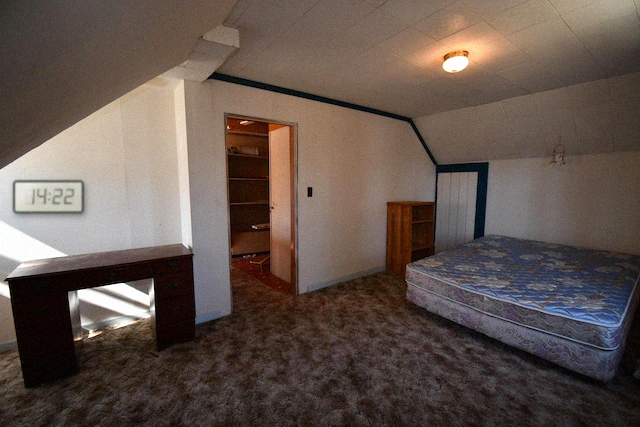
14:22
